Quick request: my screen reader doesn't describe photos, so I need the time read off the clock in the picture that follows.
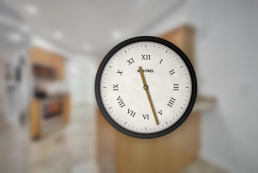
11:27
